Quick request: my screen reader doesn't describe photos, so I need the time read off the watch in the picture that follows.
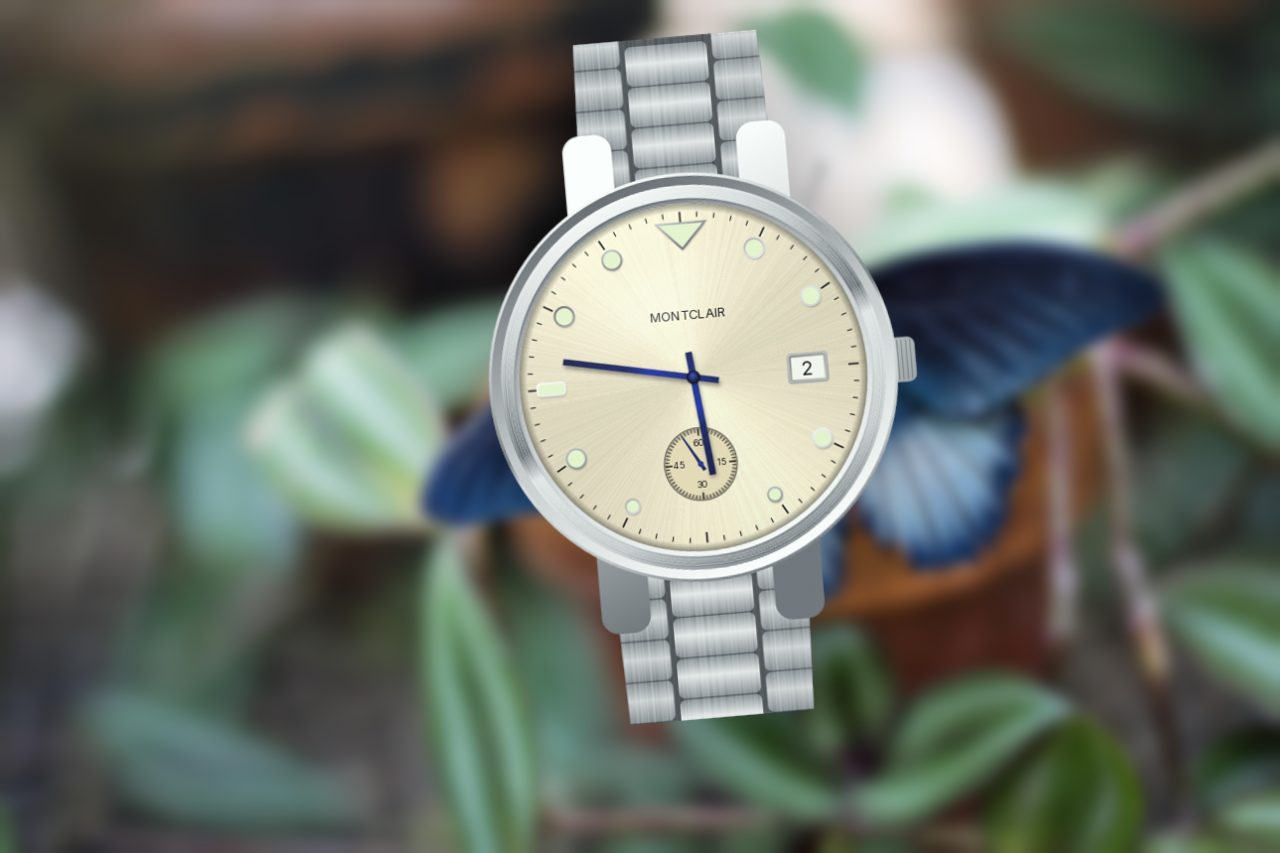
5:46:55
